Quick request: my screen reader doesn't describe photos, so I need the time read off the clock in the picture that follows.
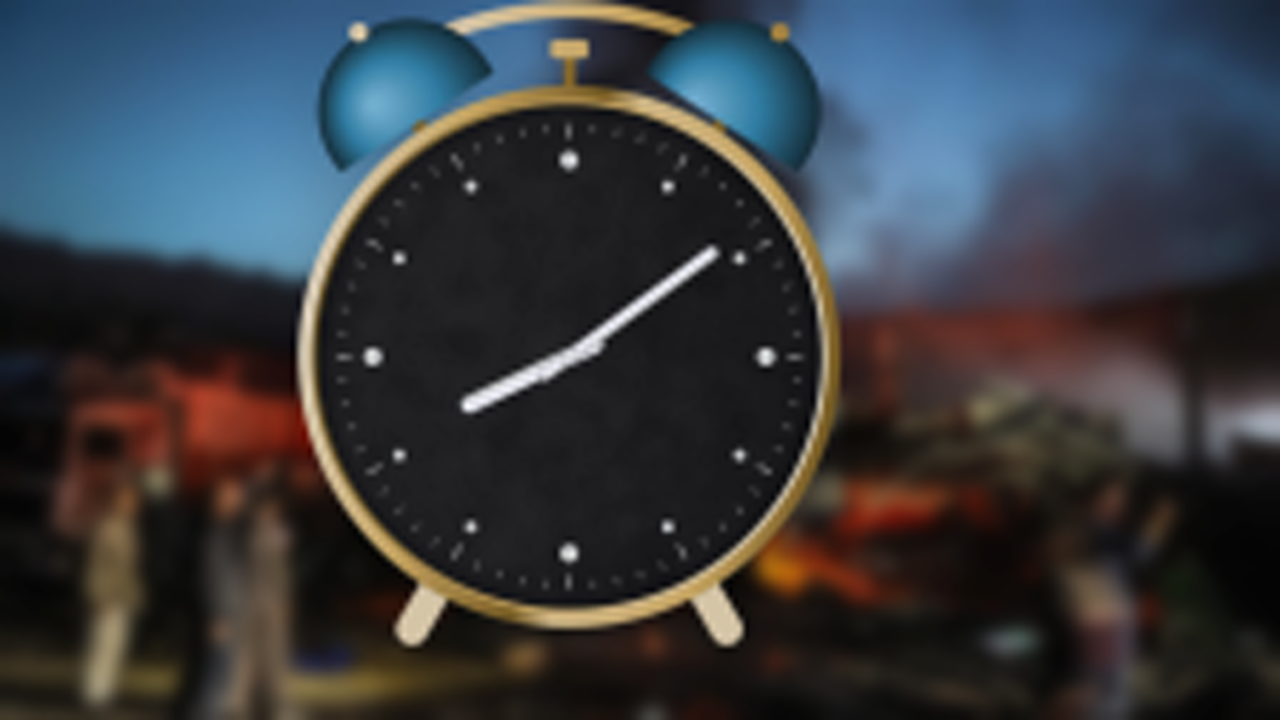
8:09
